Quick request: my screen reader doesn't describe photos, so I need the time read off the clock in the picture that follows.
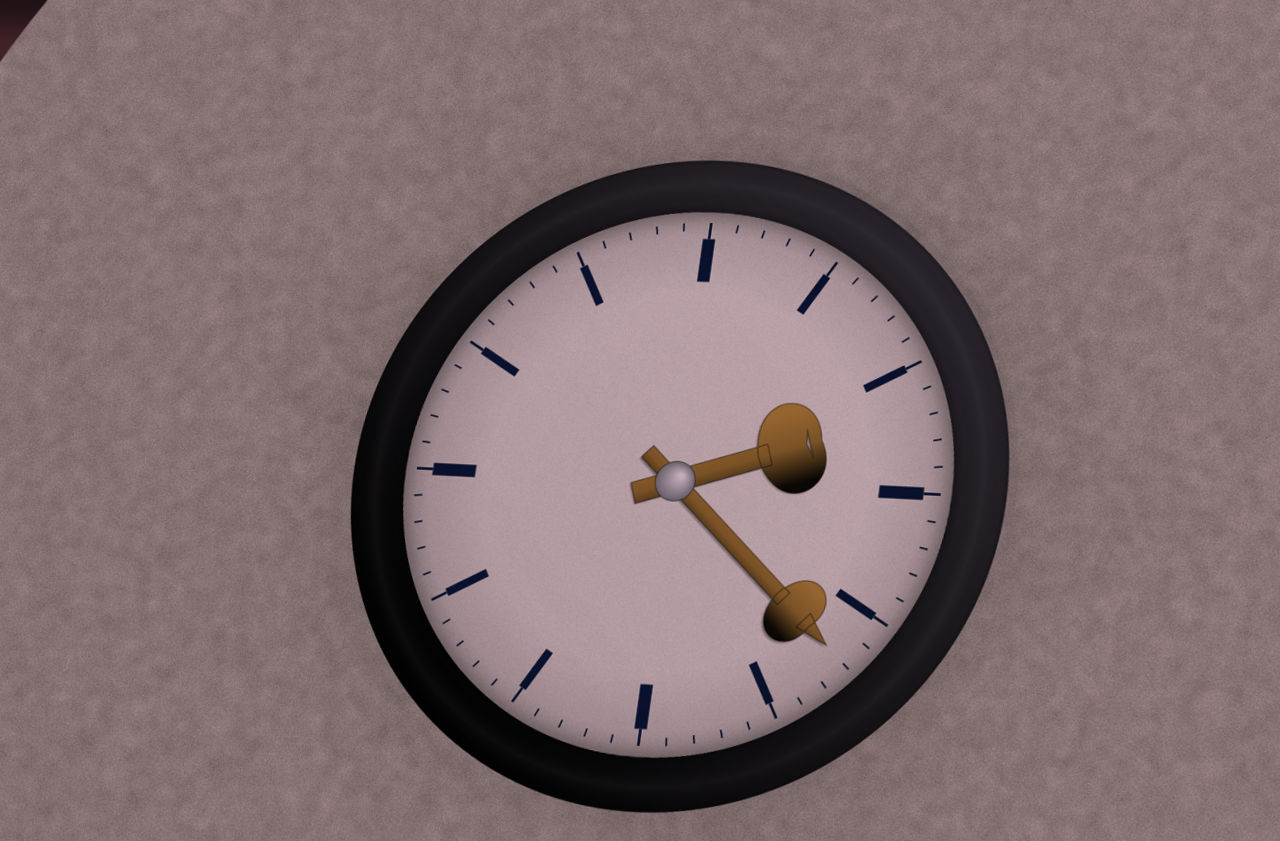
2:22
